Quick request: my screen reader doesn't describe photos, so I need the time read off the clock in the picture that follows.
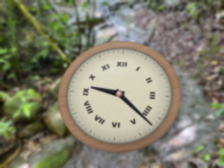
9:22
